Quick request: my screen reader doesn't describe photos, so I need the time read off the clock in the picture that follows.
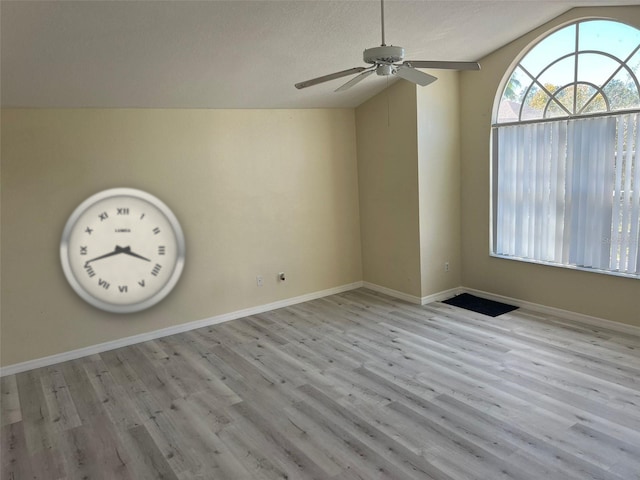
3:42
